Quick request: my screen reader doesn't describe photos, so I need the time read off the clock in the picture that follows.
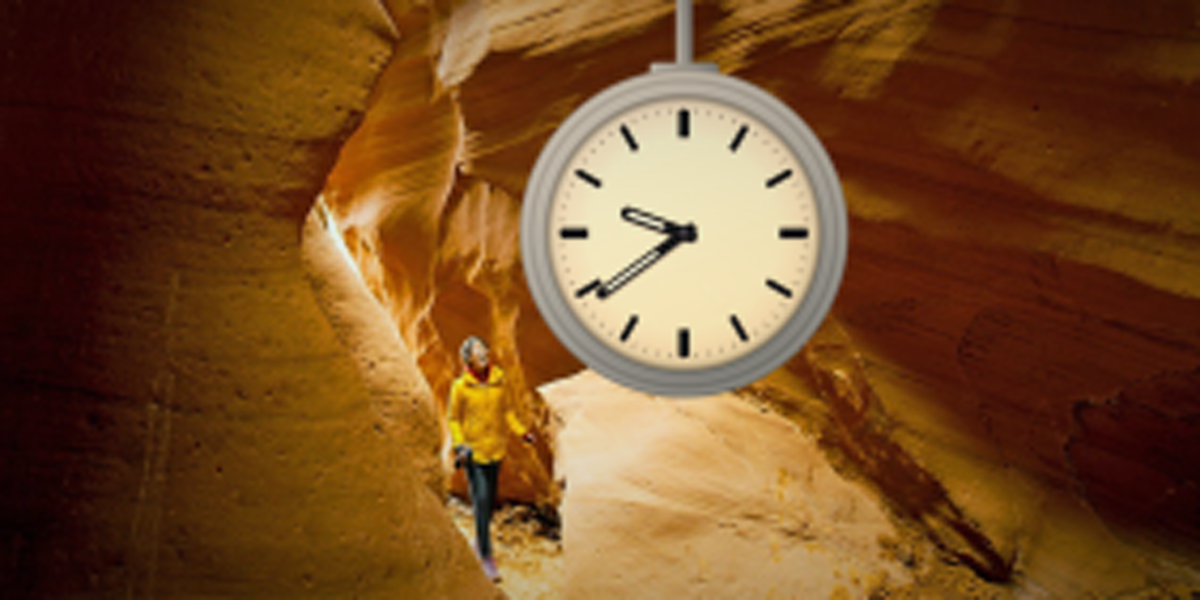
9:39
